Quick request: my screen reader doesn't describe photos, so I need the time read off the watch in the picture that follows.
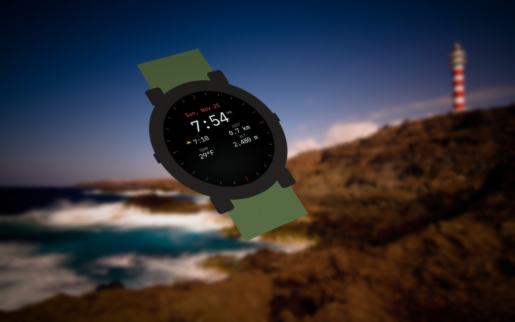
7:54
